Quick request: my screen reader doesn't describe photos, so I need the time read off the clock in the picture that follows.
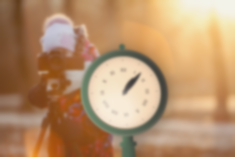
1:07
